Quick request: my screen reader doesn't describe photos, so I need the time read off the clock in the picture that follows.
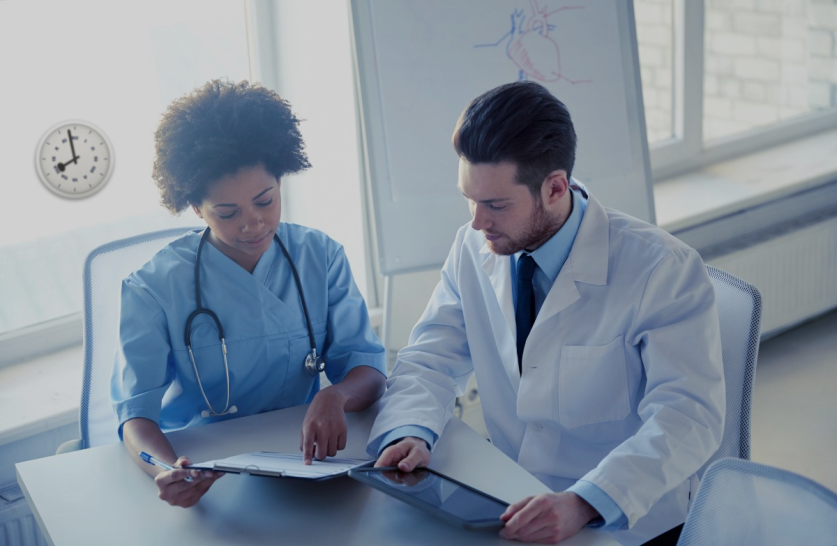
7:58
